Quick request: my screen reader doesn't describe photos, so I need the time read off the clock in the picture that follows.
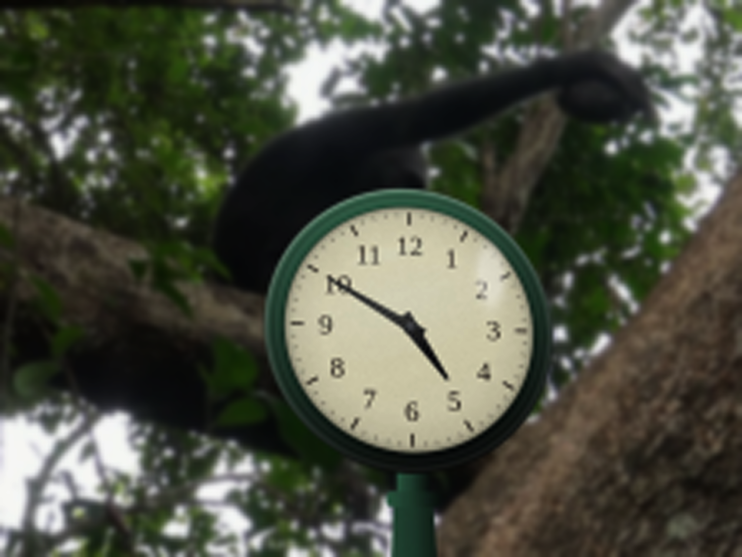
4:50
